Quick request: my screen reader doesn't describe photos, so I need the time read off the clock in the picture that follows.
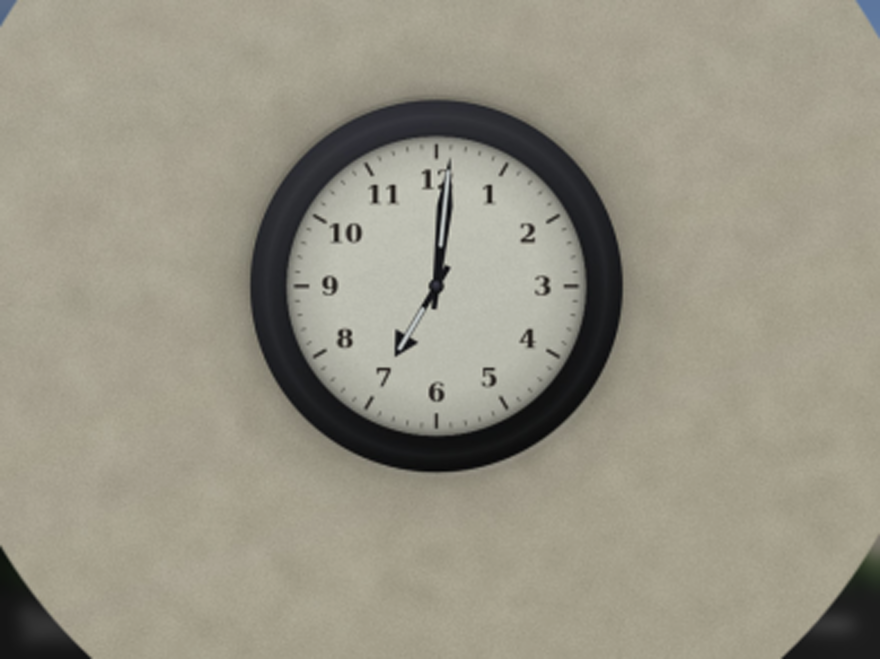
7:01
